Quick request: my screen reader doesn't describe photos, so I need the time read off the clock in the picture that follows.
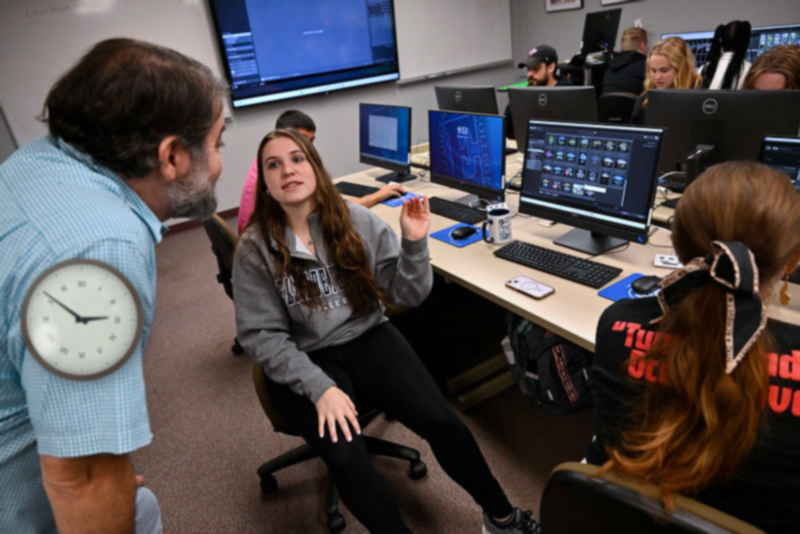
2:51
